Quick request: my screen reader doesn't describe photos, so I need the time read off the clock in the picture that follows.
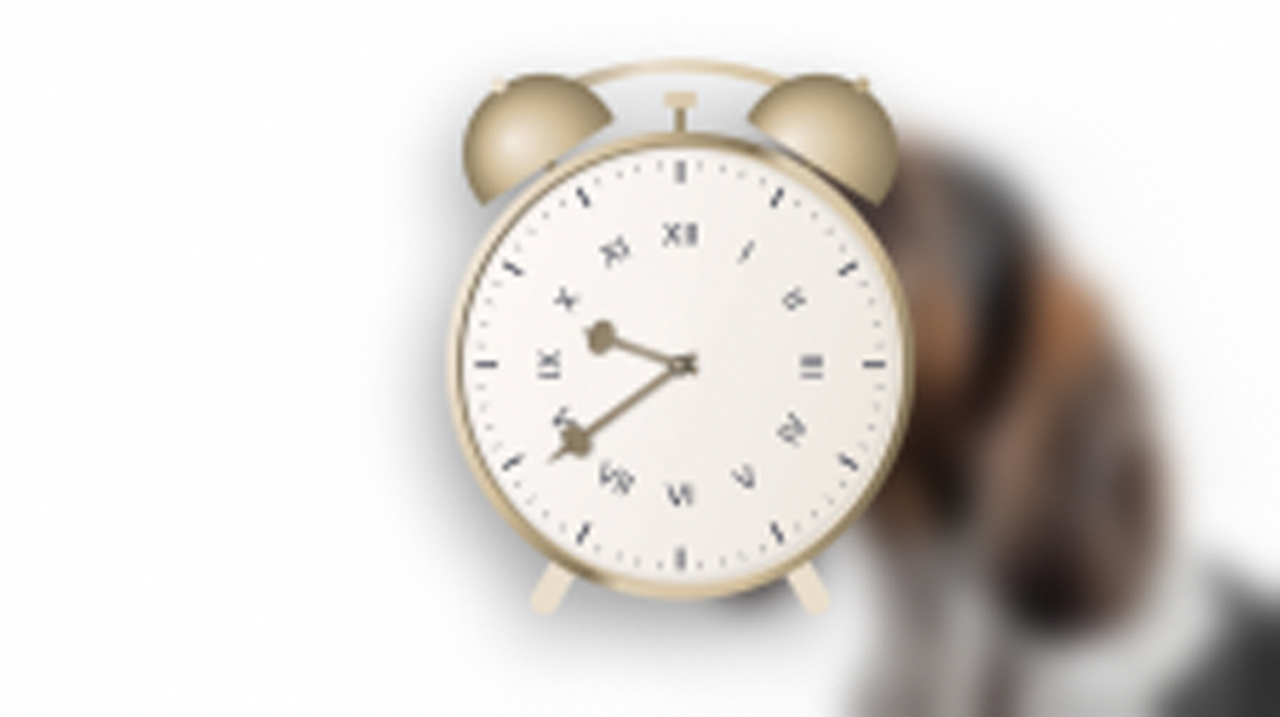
9:39
